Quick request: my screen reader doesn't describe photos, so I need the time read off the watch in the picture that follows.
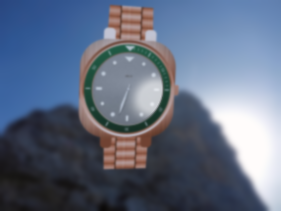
6:33
